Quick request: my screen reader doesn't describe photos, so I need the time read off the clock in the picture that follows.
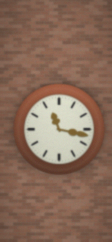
11:17
